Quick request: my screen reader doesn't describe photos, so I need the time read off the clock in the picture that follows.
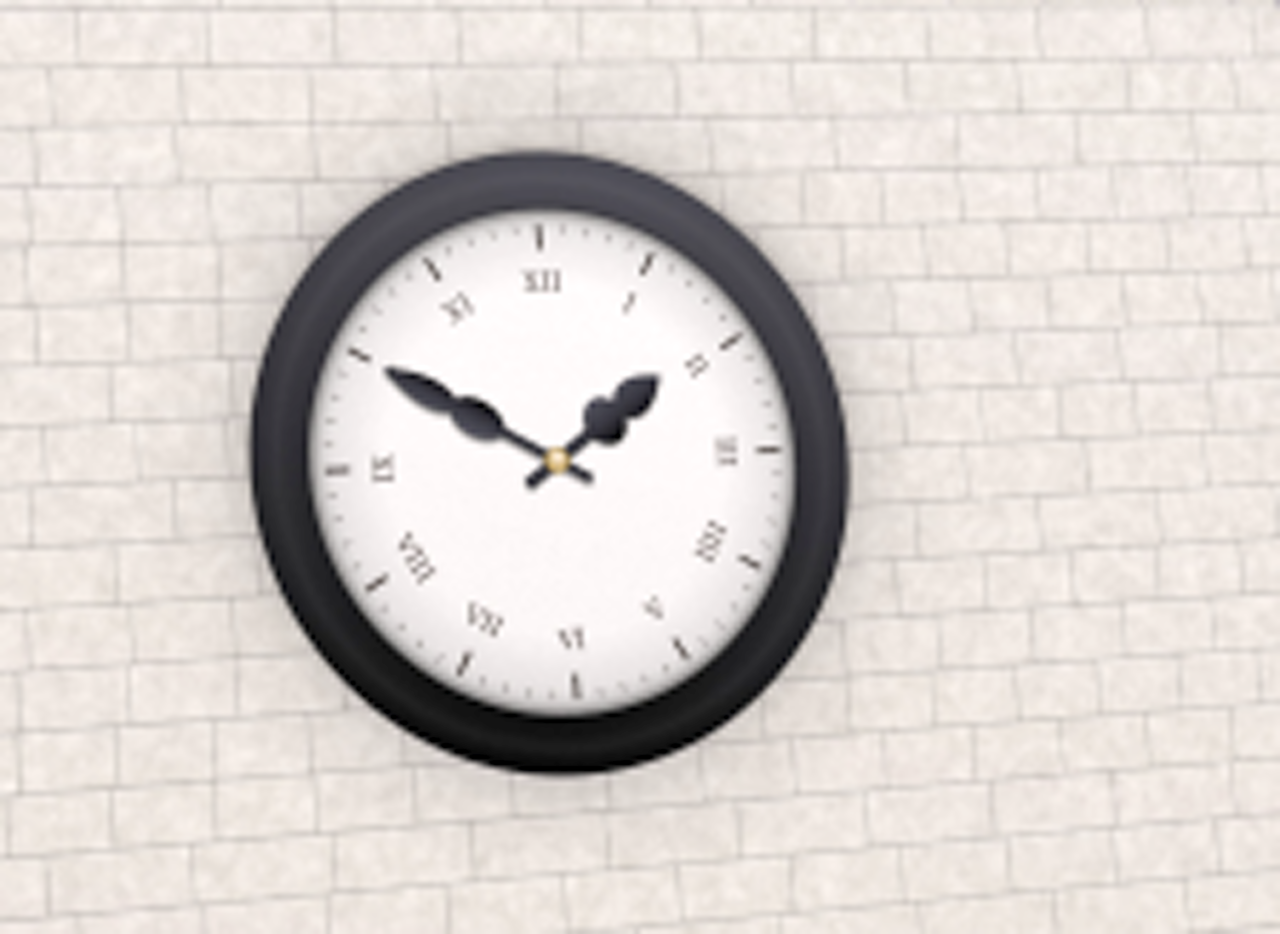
1:50
